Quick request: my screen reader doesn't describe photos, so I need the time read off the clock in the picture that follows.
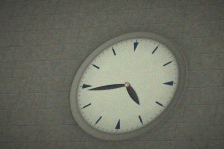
4:44
